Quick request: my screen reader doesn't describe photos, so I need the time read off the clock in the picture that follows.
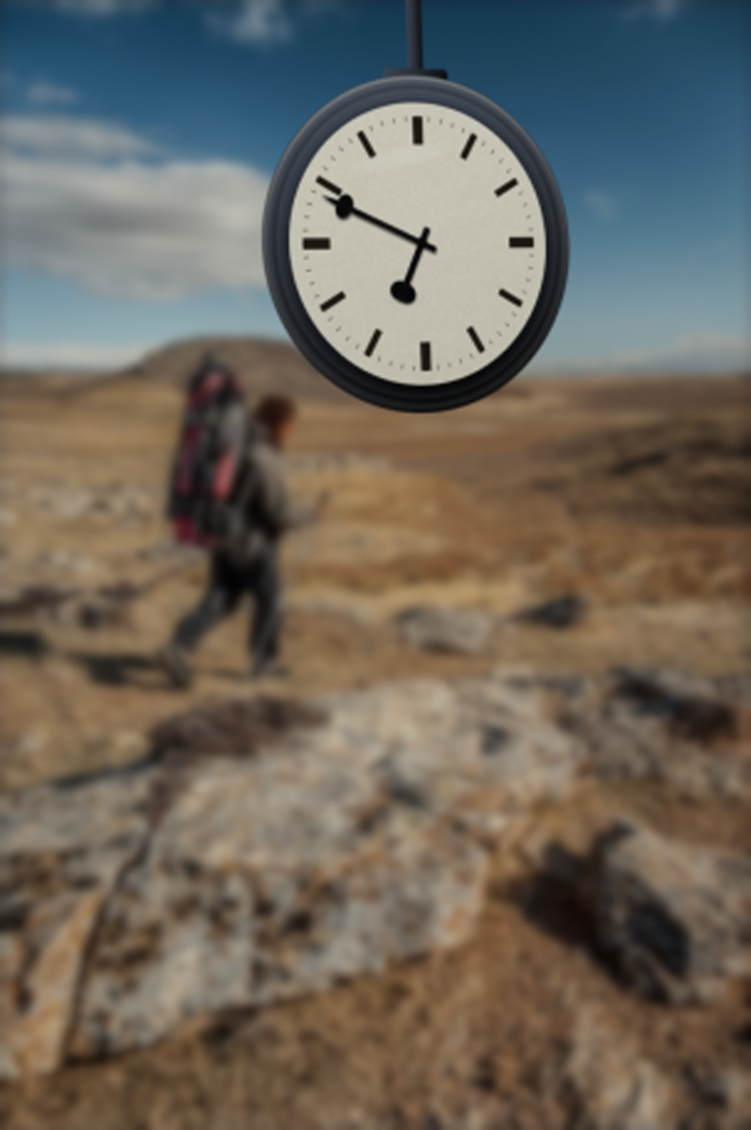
6:49
